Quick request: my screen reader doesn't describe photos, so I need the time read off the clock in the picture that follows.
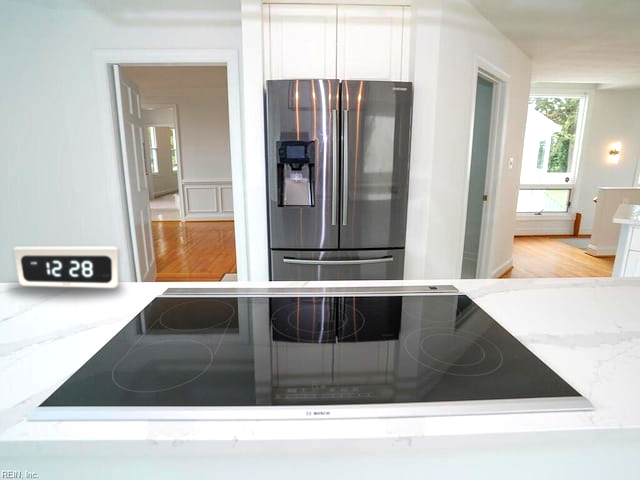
12:28
